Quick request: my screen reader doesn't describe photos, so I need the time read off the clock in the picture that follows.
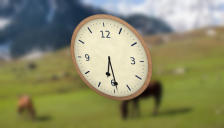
6:29
